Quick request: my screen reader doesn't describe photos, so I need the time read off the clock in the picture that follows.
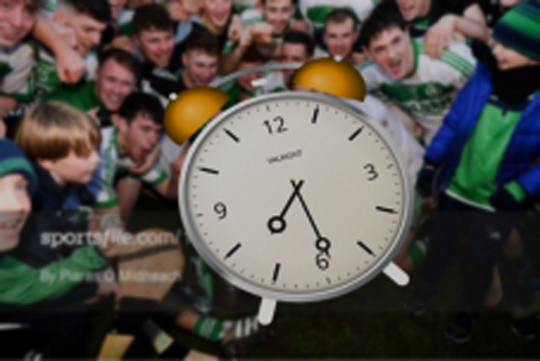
7:29
